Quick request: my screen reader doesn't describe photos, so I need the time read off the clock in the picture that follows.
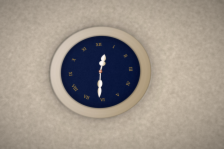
12:31
